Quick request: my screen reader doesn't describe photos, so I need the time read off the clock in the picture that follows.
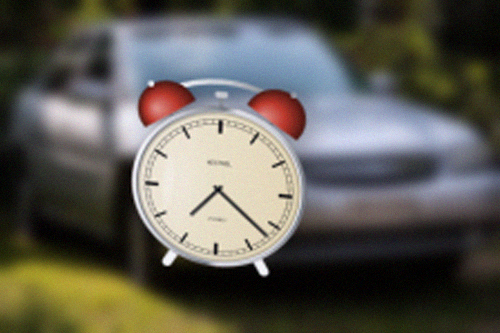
7:22
